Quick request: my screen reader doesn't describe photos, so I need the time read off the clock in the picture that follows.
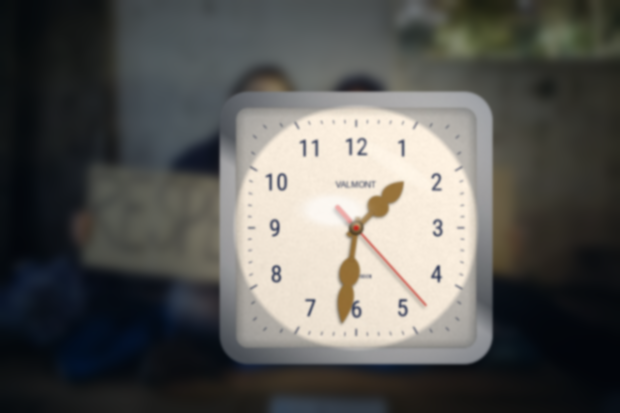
1:31:23
